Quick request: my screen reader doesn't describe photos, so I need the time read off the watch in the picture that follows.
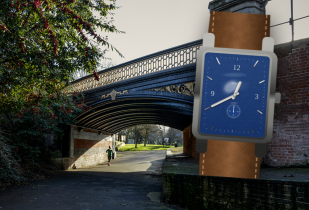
12:40
